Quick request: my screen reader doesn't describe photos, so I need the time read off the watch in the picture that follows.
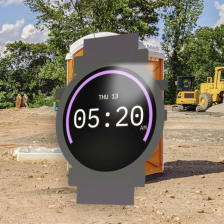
5:20
